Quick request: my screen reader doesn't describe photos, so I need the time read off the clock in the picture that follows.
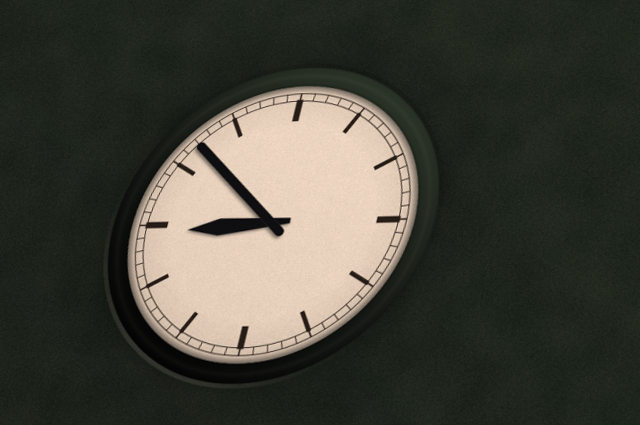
8:52
